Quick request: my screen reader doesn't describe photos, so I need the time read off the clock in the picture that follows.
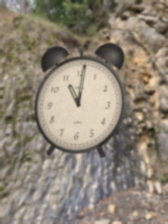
11:01
